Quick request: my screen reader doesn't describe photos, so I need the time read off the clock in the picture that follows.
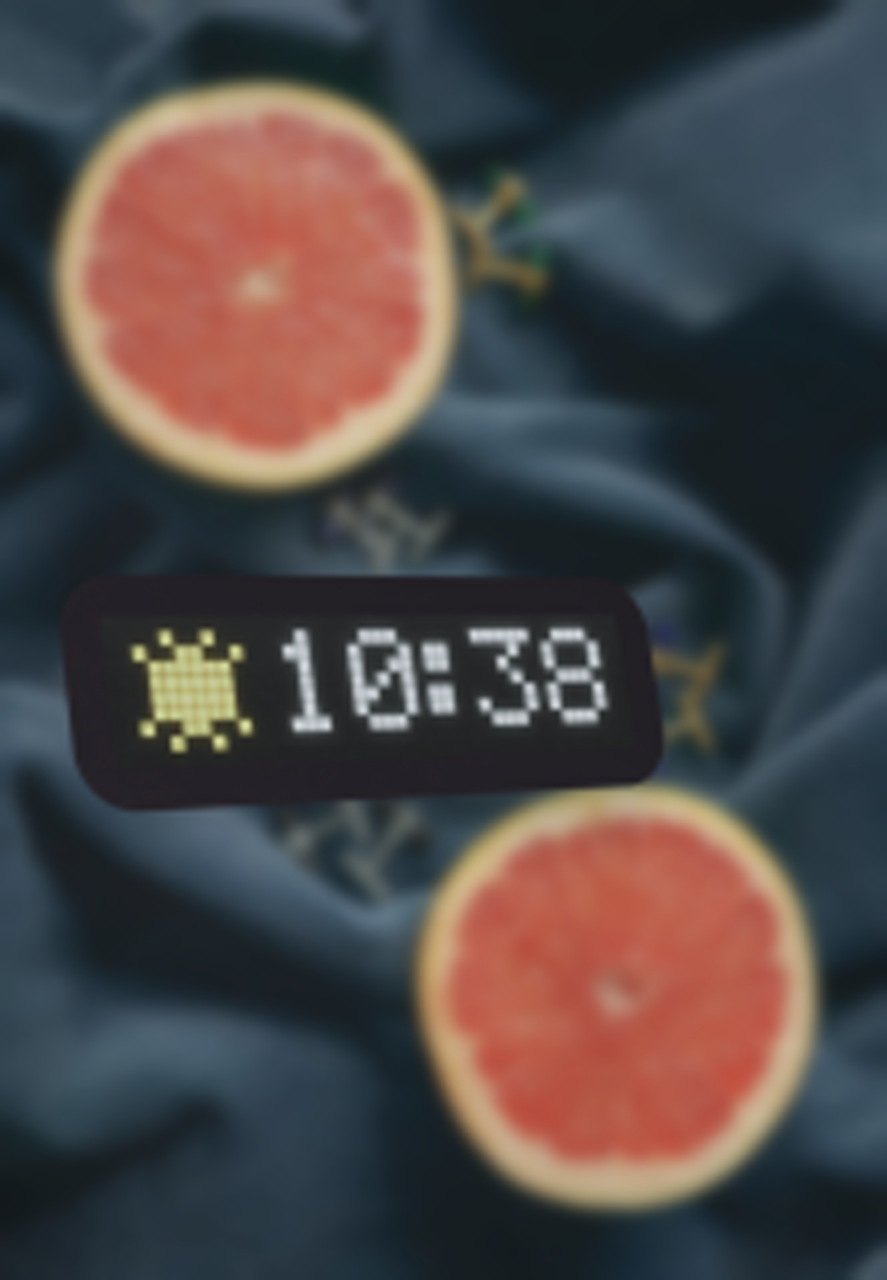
10:38
